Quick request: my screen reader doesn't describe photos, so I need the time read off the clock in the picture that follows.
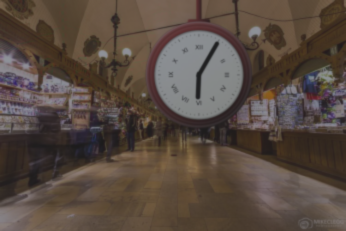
6:05
